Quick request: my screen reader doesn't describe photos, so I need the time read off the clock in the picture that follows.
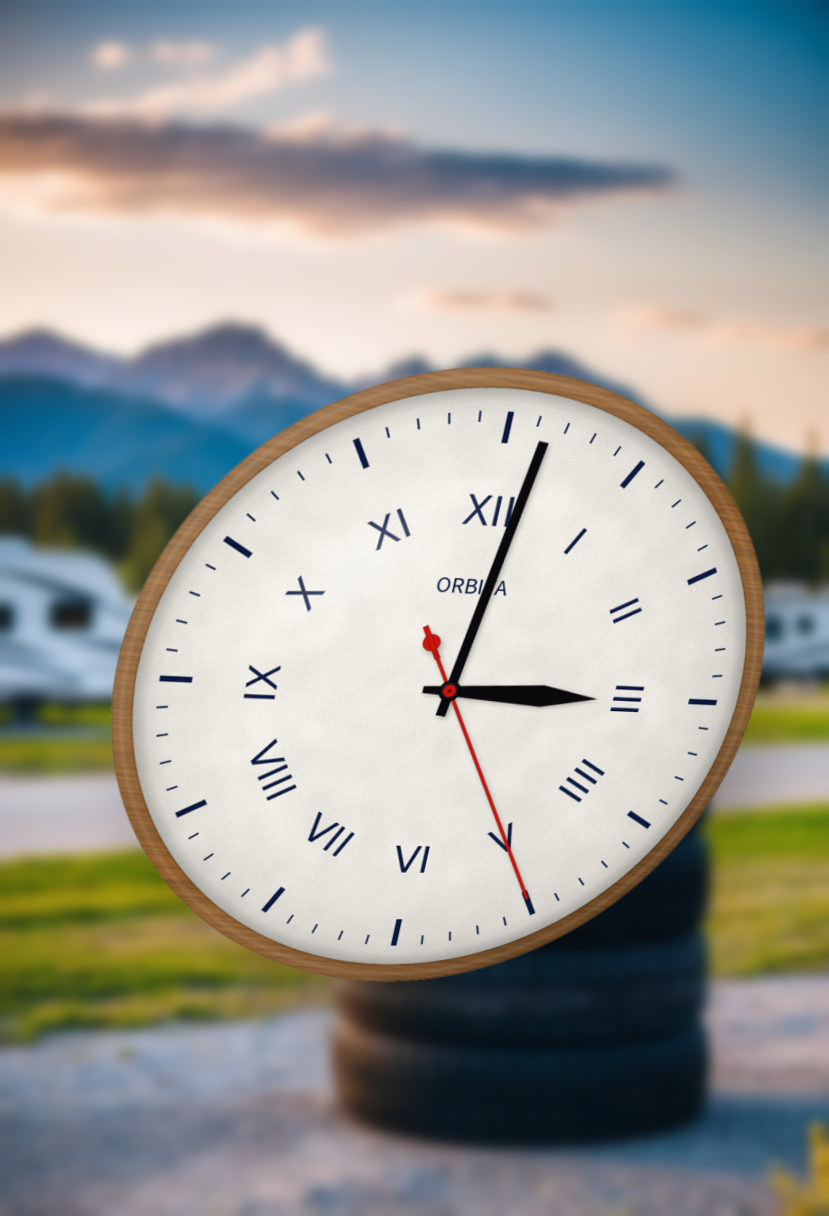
3:01:25
